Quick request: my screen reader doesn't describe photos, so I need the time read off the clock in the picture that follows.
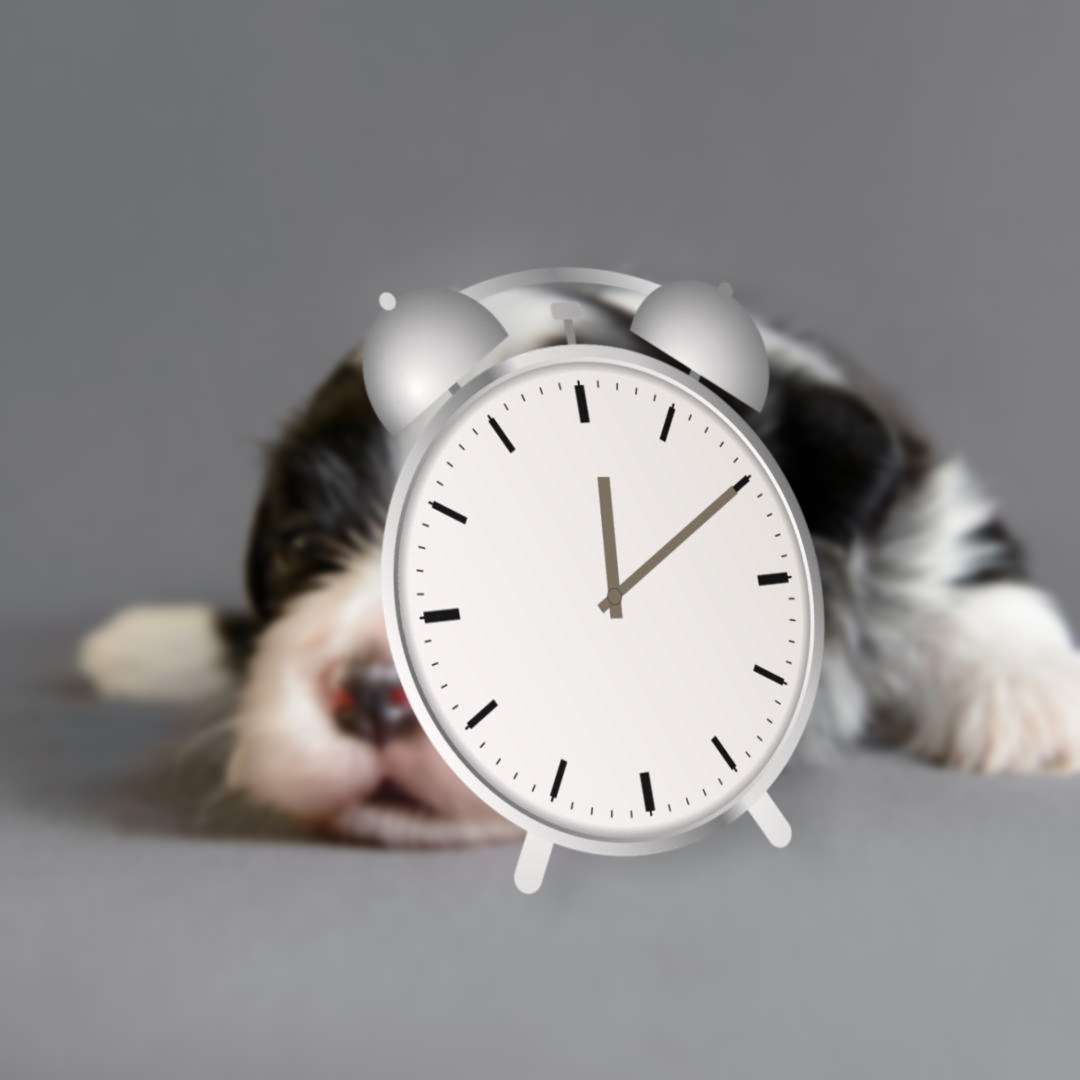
12:10
